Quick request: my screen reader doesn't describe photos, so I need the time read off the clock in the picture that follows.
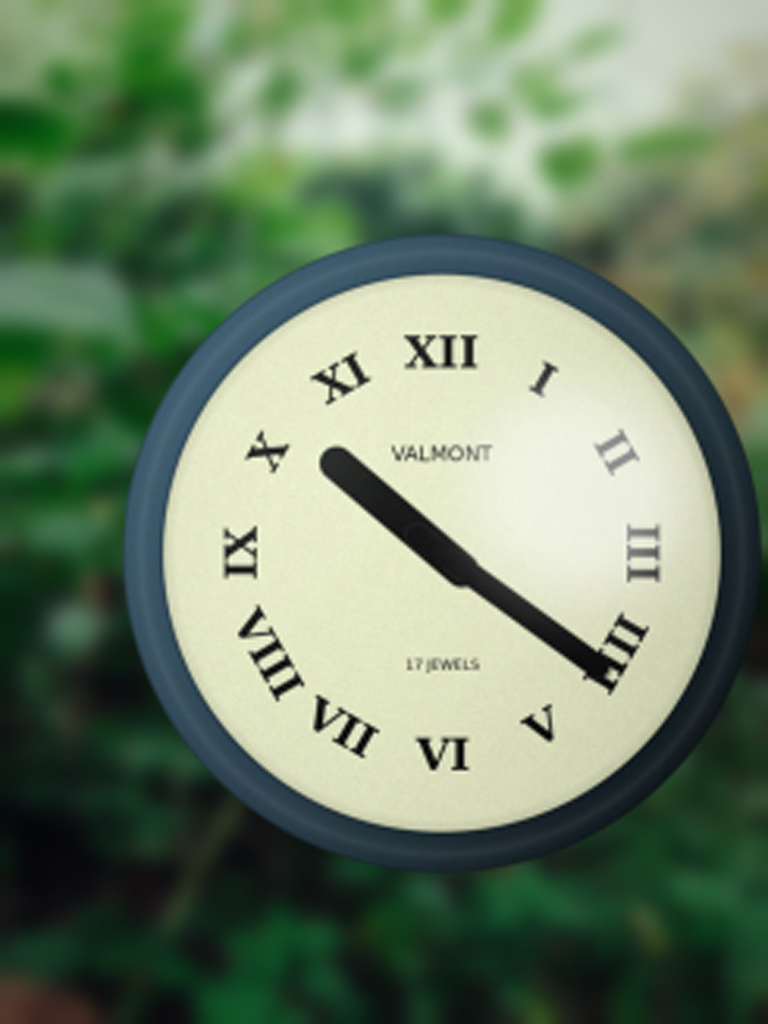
10:21
